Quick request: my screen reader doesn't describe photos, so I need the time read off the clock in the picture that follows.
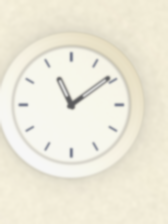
11:09
